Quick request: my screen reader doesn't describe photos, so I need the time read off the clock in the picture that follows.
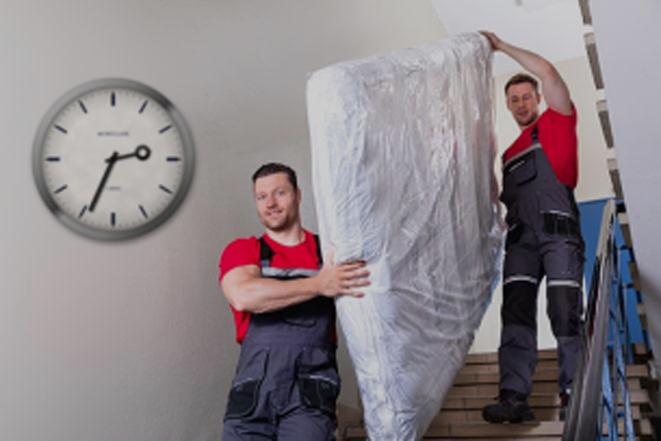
2:34
